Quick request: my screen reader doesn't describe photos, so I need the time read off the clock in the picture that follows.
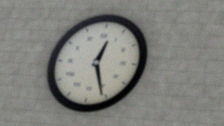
12:26
